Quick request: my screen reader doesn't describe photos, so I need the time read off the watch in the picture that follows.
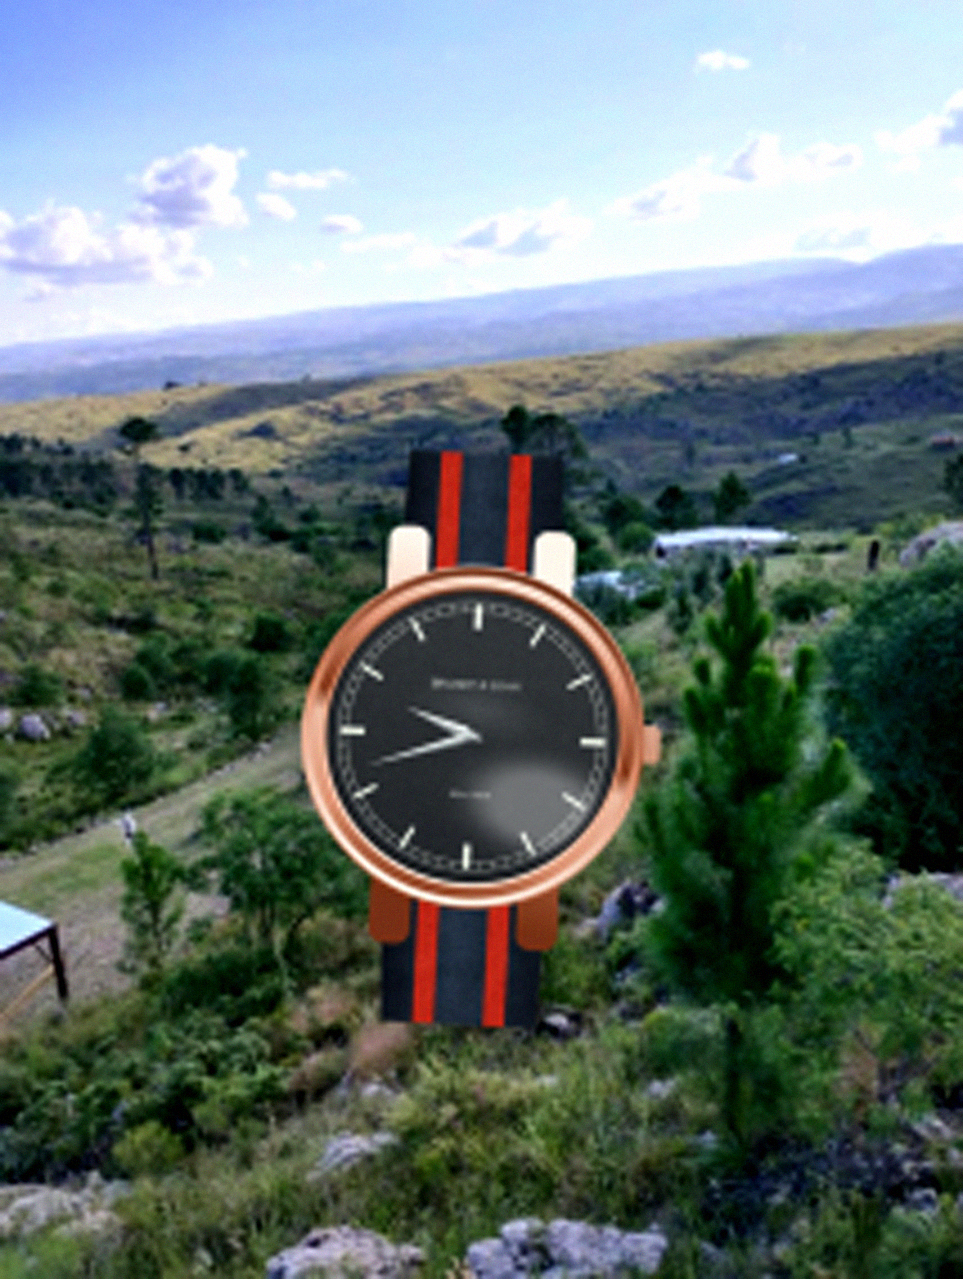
9:42
